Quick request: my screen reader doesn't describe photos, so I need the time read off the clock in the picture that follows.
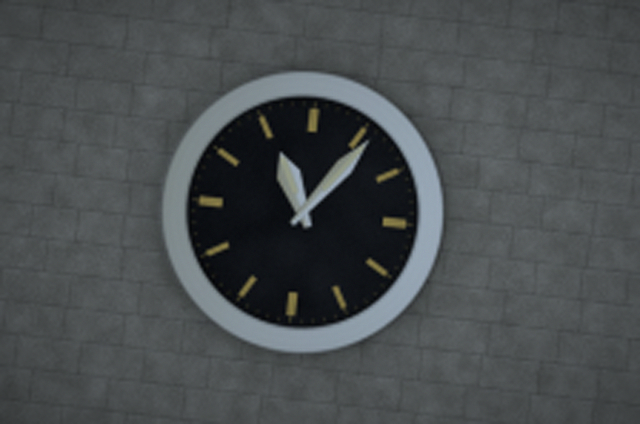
11:06
